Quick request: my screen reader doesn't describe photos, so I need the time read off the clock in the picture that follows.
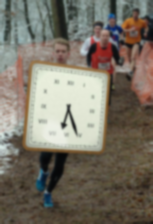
6:26
